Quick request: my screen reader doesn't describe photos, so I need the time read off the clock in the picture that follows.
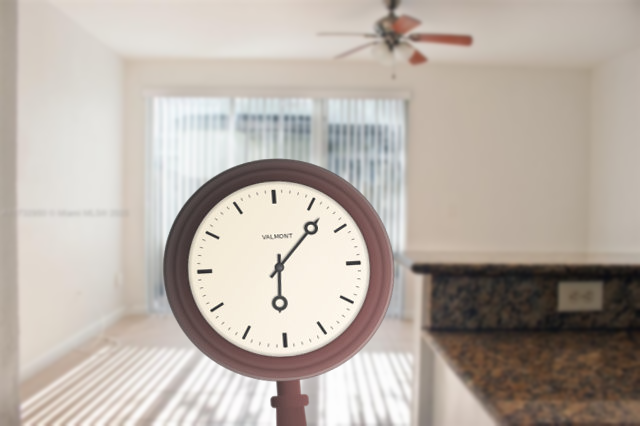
6:07
